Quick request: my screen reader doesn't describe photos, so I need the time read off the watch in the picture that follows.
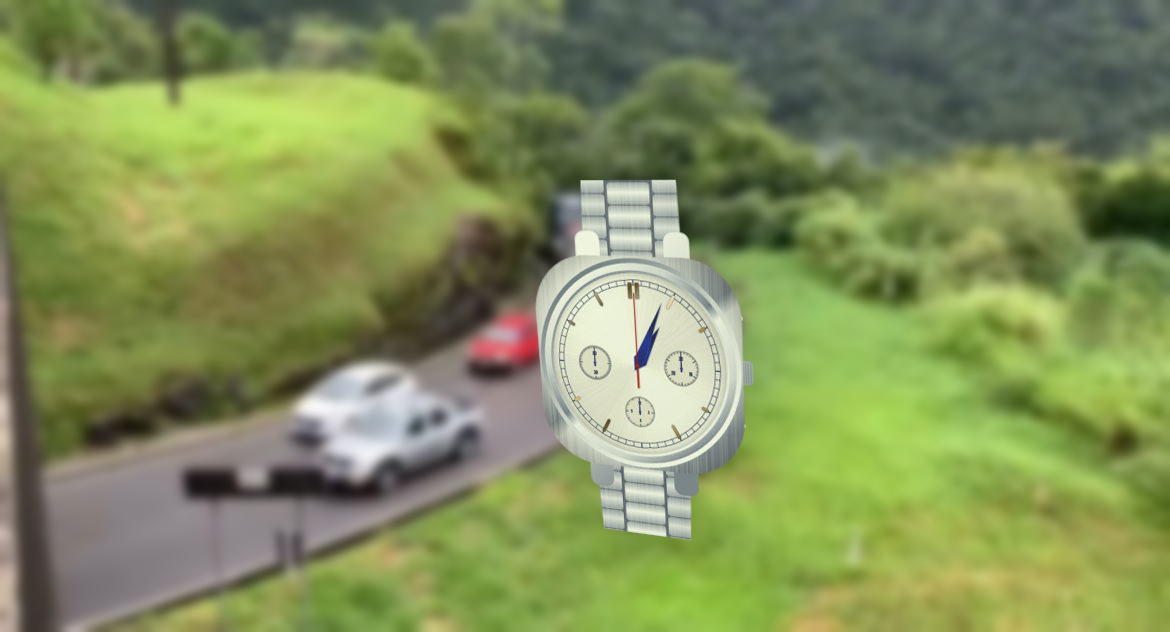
1:04
